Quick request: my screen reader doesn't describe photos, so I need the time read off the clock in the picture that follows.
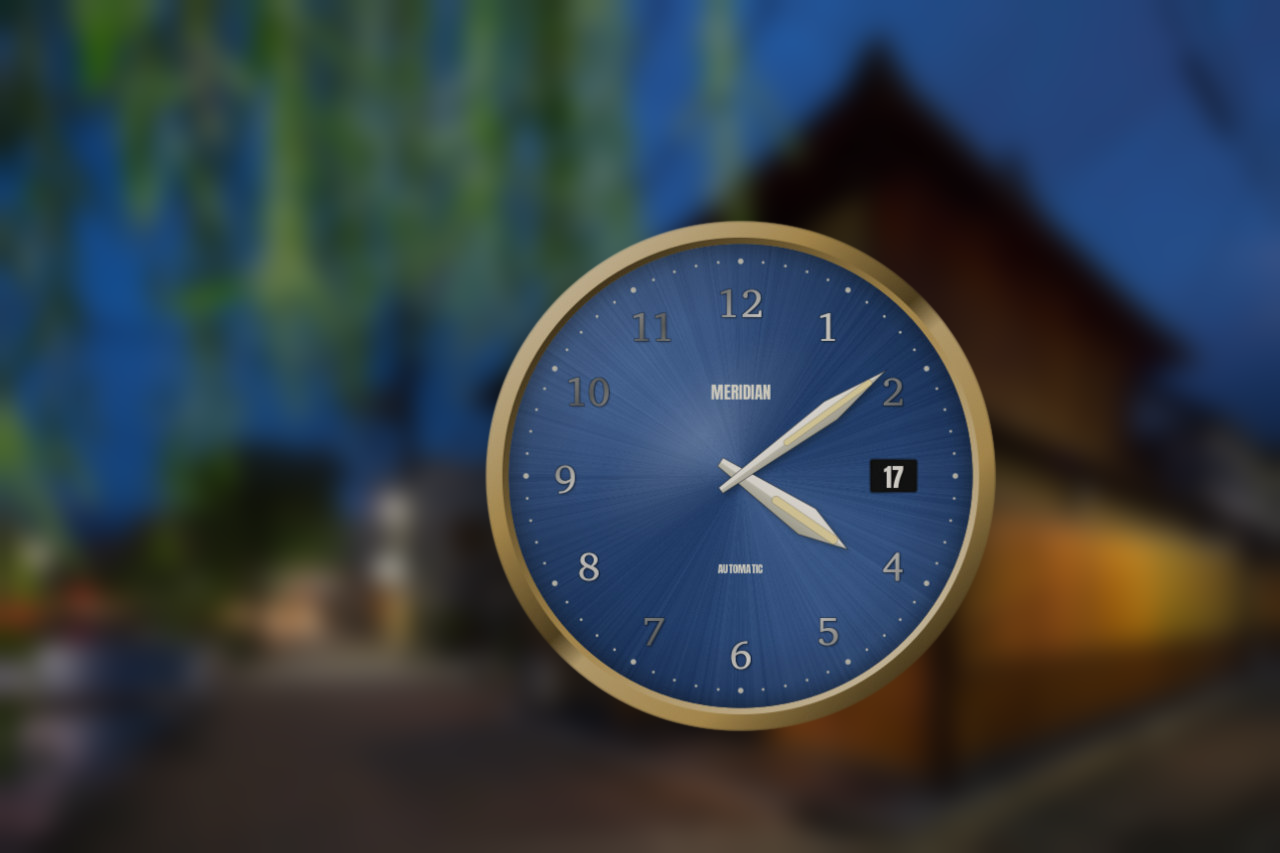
4:09
